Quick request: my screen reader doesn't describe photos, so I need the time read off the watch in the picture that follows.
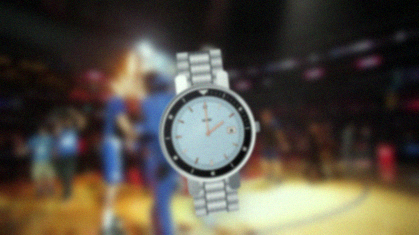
2:00
